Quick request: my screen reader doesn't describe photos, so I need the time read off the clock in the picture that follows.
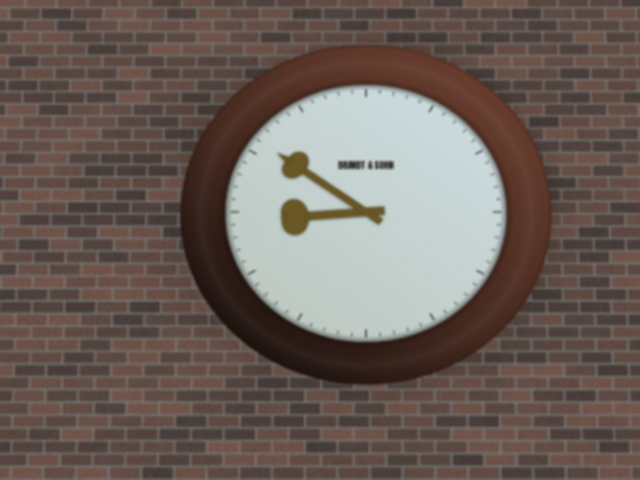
8:51
